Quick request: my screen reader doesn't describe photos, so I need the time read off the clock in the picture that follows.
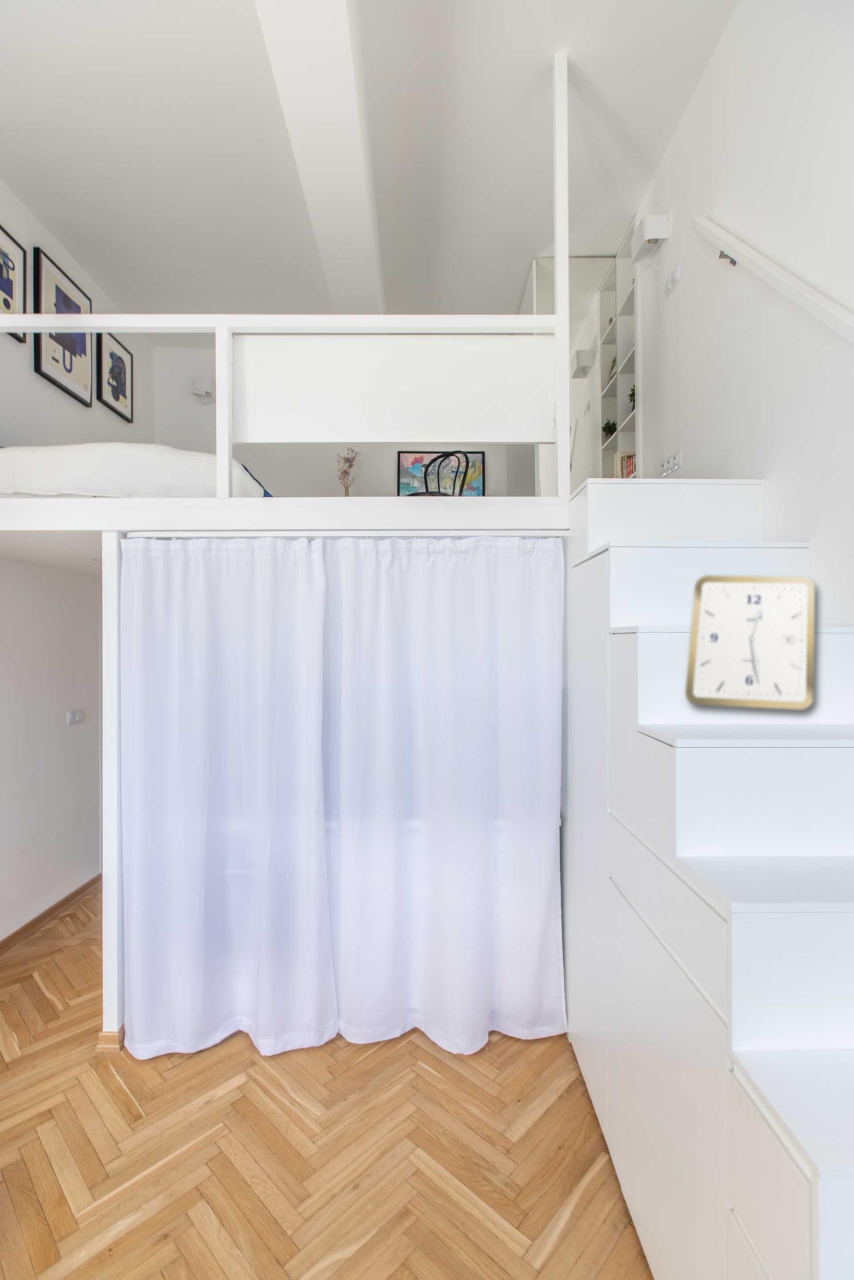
12:28
